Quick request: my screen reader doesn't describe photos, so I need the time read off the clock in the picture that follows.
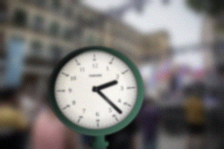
2:23
